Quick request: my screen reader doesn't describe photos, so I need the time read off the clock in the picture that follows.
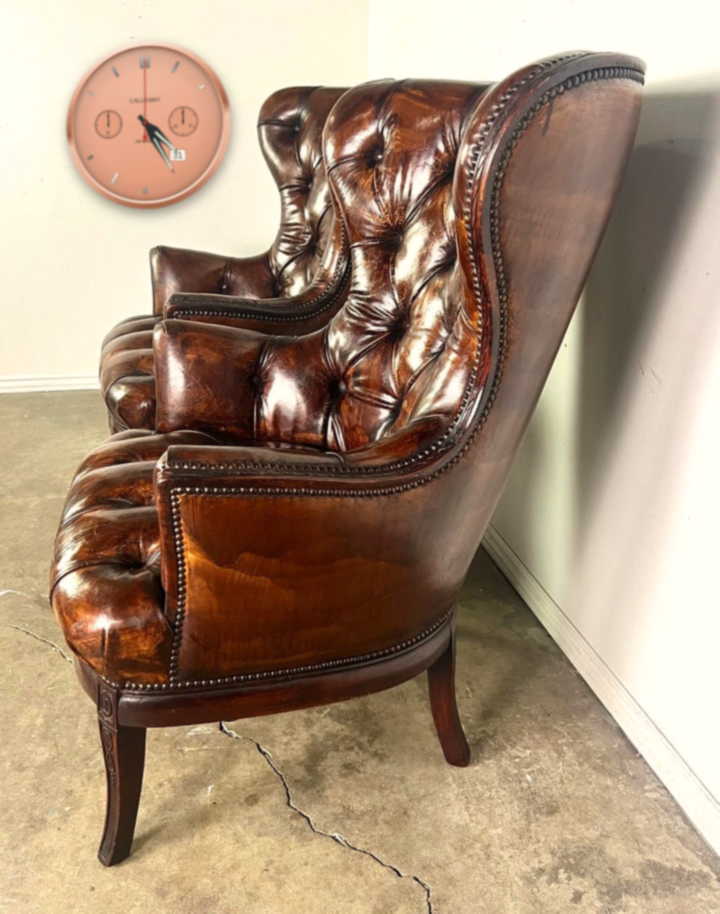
4:25
